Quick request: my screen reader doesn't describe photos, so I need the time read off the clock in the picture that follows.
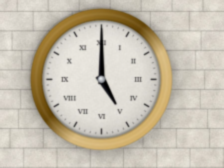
5:00
